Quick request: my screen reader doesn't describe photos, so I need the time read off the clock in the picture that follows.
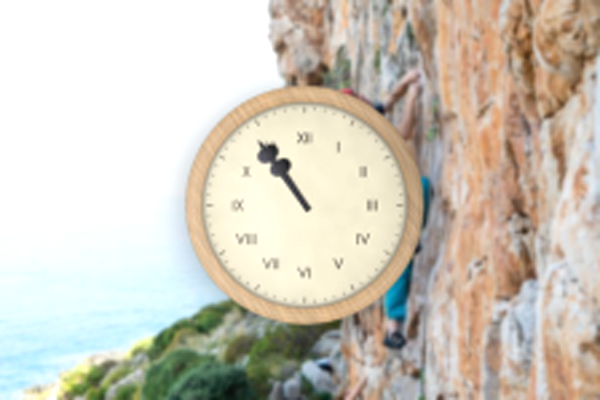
10:54
